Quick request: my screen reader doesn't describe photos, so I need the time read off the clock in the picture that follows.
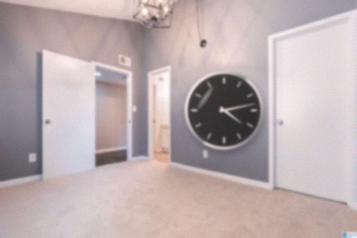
4:13
